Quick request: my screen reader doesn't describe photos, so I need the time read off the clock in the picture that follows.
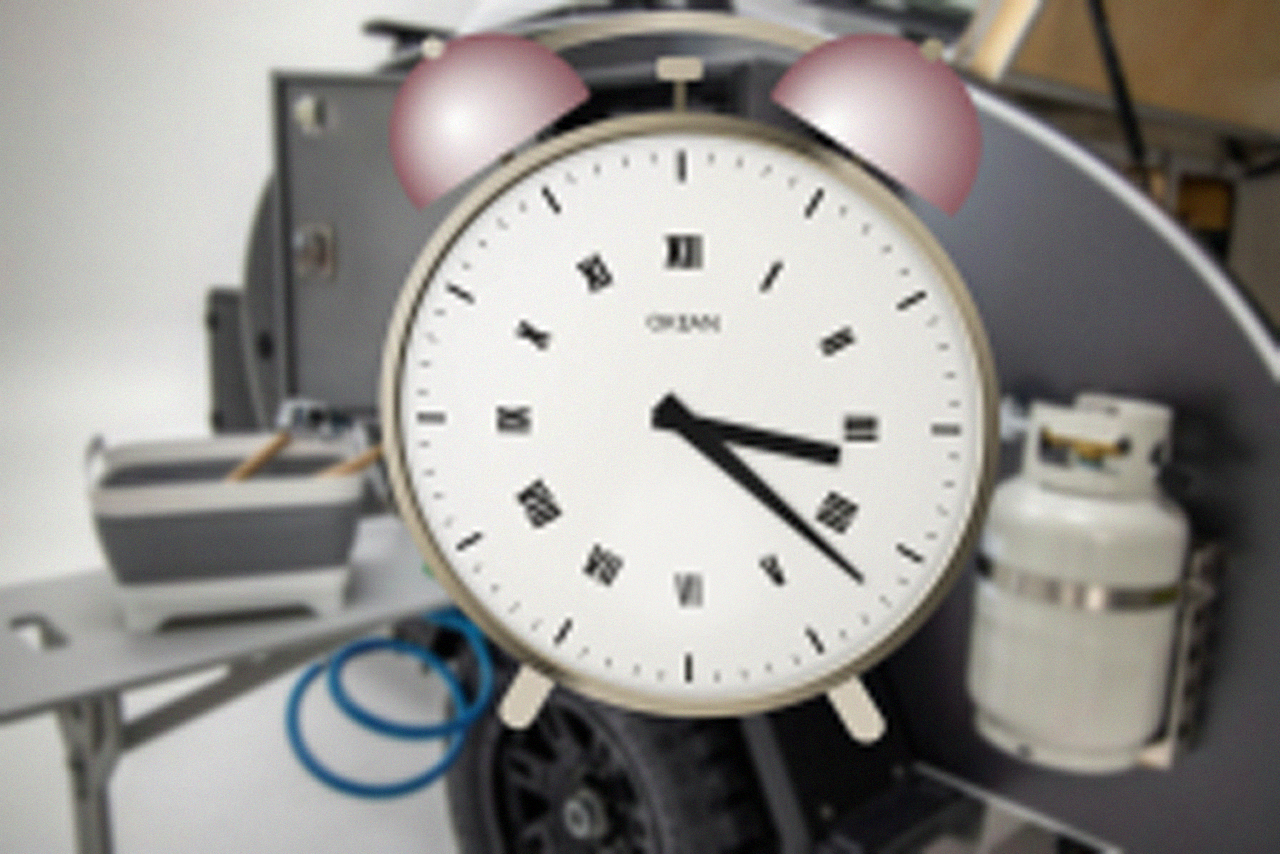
3:22
